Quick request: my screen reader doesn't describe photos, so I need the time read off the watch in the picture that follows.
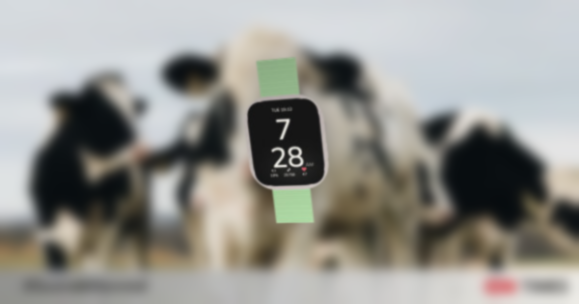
7:28
